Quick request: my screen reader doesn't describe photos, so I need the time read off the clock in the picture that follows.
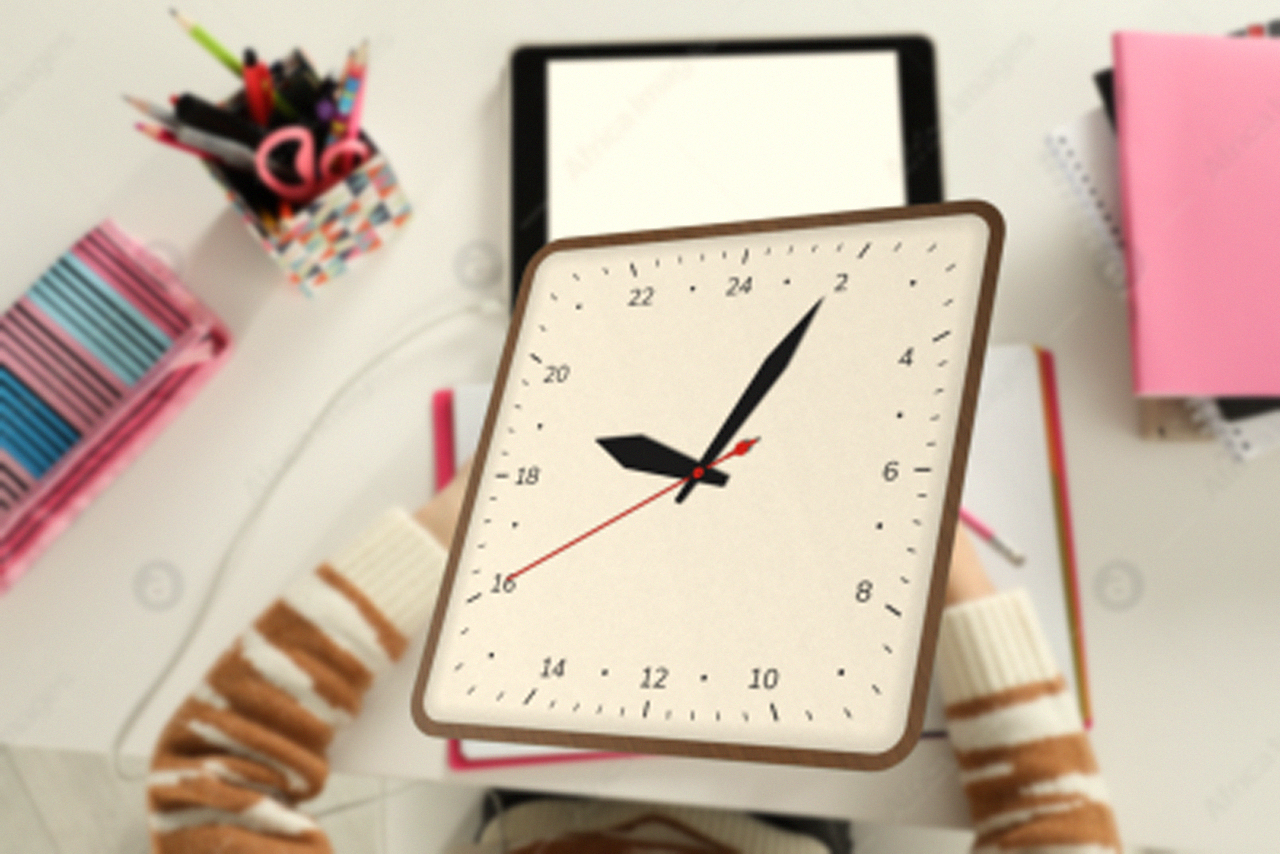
19:04:40
